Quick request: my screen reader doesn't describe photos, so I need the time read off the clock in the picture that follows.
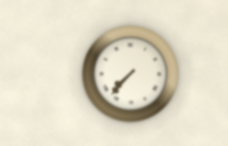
7:37
